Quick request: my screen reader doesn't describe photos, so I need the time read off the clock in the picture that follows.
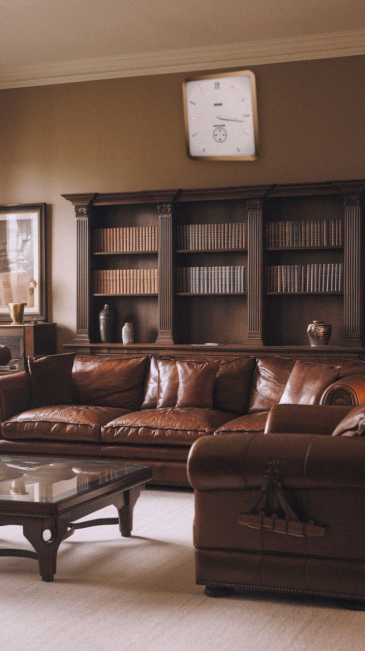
3:17
